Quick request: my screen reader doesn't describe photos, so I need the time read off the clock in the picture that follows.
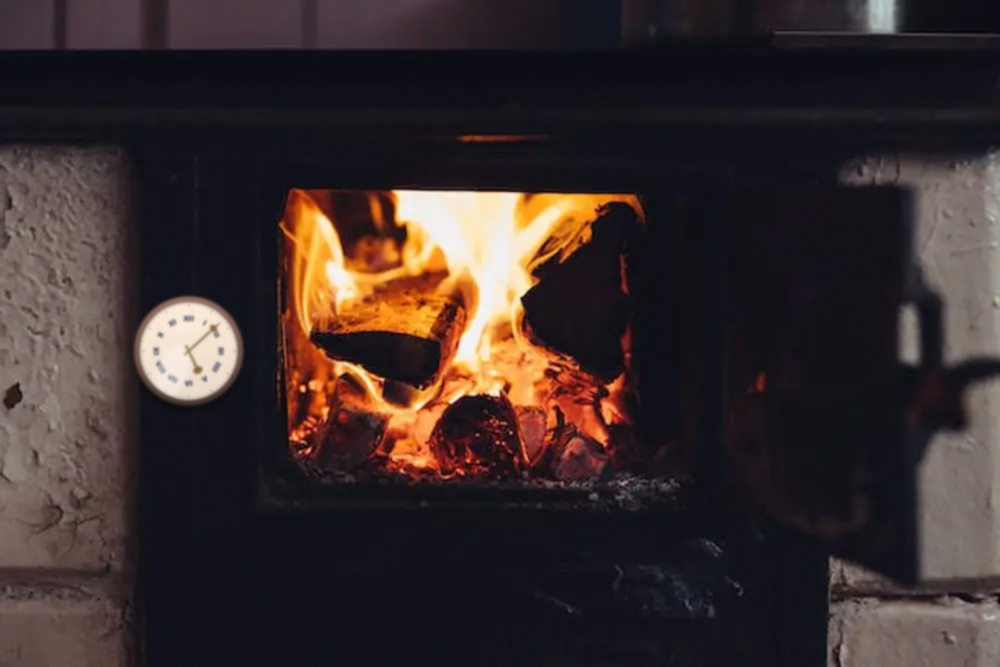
5:08
